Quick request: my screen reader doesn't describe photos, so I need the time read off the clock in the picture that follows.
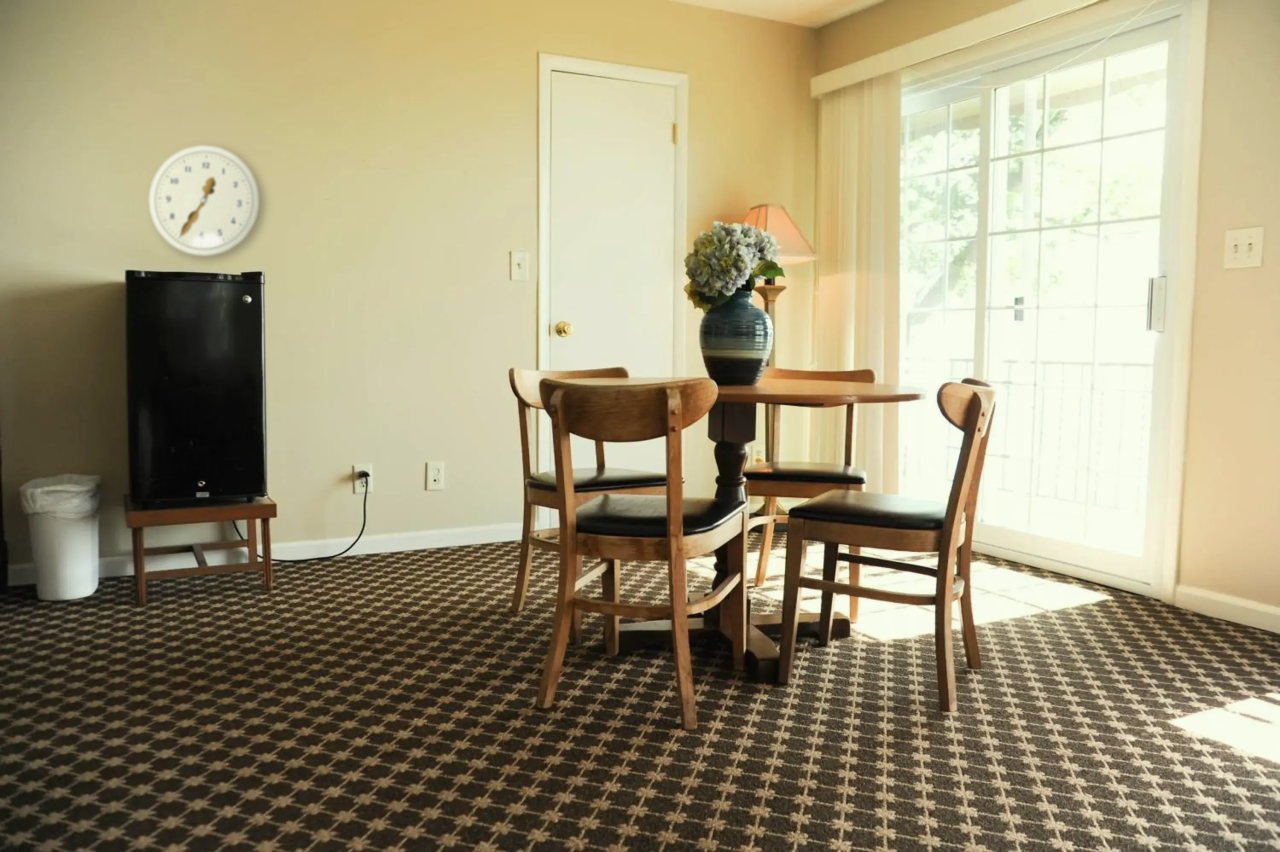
12:35
